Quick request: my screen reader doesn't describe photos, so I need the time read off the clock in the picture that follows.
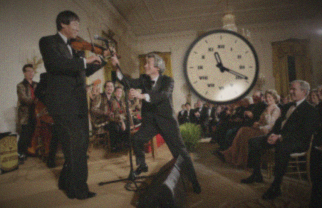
11:19
